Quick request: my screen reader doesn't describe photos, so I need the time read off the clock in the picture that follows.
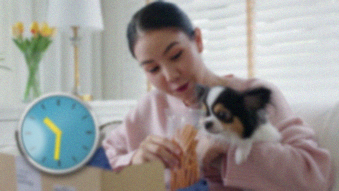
10:31
